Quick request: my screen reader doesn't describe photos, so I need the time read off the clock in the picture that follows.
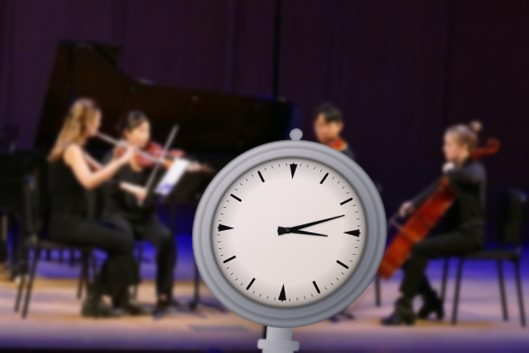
3:12
